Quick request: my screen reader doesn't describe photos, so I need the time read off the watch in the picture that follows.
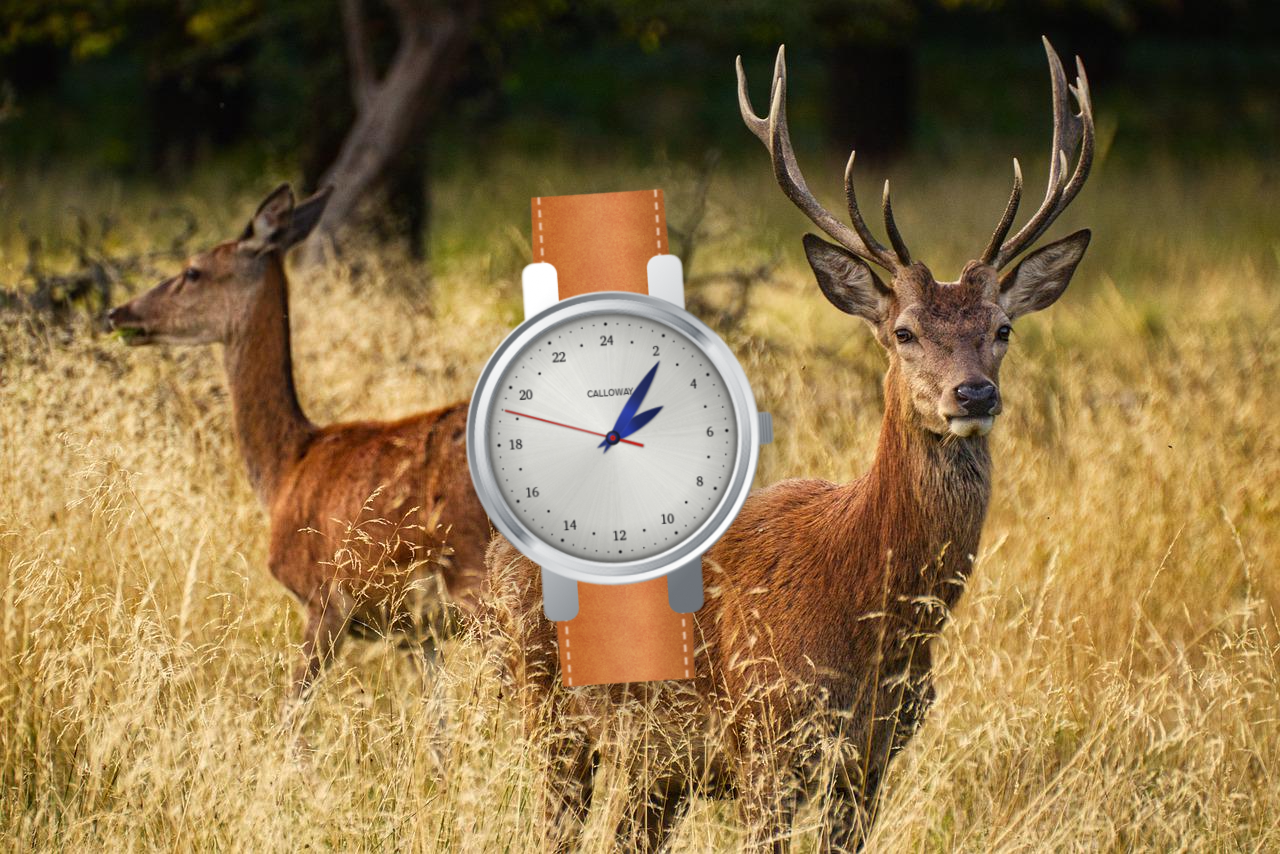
4:05:48
